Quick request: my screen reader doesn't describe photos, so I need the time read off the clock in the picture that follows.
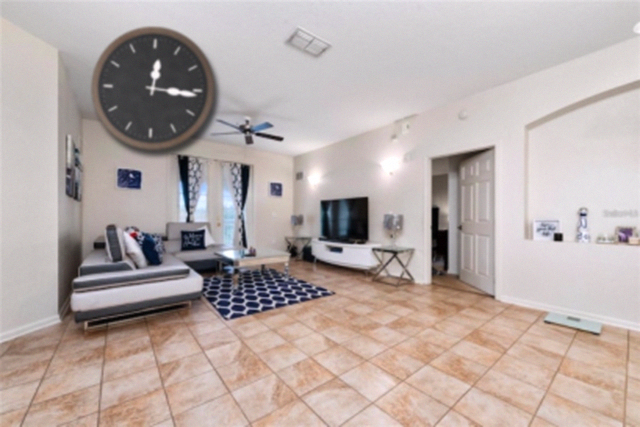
12:16
